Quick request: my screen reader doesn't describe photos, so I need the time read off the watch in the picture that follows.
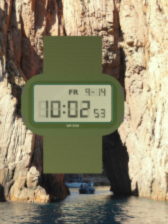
10:02
